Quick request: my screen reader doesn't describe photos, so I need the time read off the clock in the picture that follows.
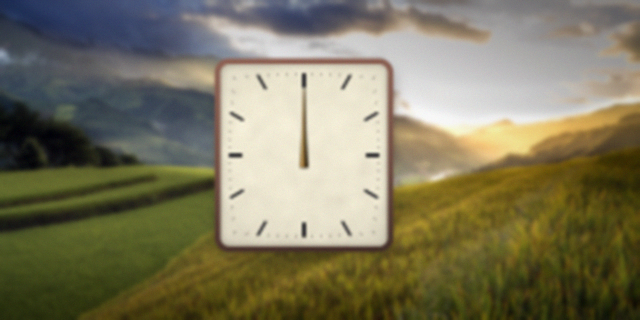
12:00
